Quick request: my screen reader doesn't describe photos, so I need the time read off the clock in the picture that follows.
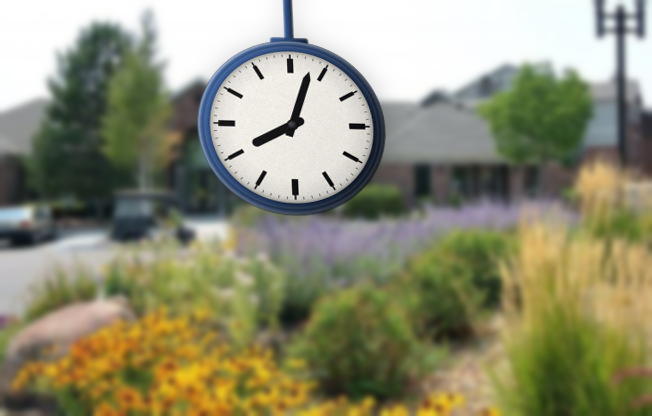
8:03
